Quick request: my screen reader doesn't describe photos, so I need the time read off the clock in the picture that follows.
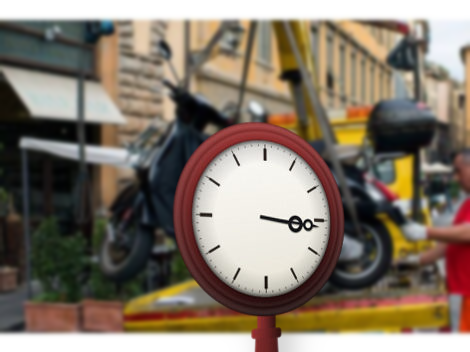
3:16
